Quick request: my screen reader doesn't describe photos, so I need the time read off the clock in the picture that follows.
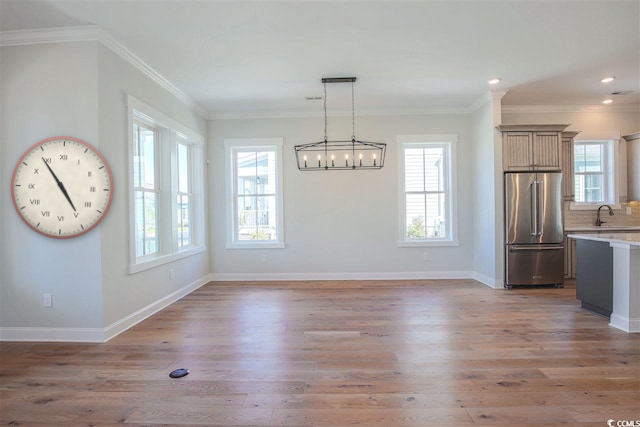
4:54
